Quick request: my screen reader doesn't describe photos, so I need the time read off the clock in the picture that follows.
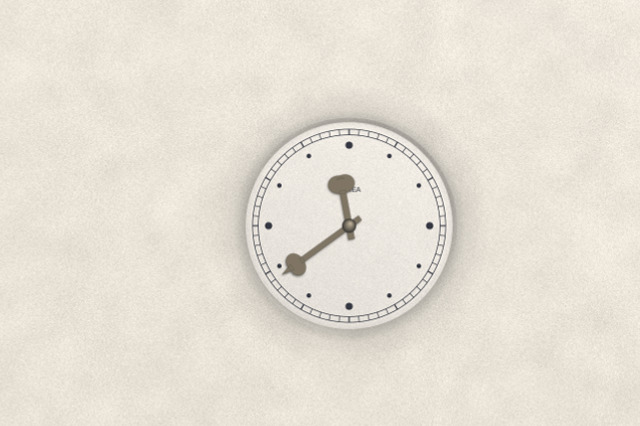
11:39
